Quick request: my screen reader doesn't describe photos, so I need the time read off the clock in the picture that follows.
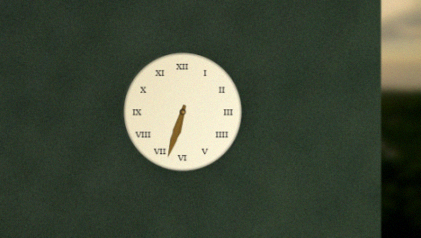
6:33
